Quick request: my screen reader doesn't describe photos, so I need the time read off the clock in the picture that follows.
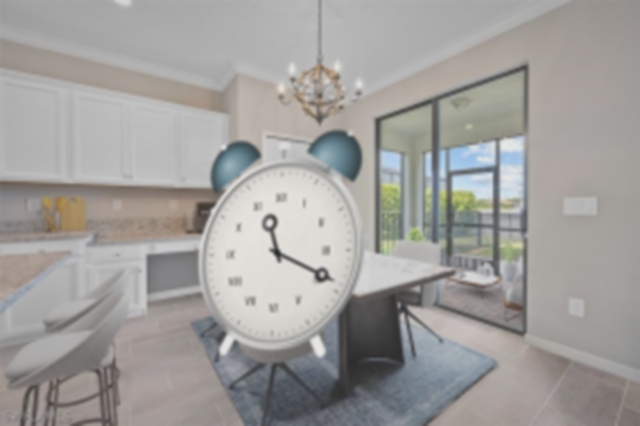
11:19
